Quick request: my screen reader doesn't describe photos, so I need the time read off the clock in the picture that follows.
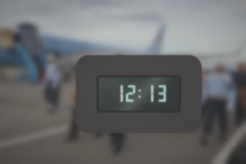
12:13
